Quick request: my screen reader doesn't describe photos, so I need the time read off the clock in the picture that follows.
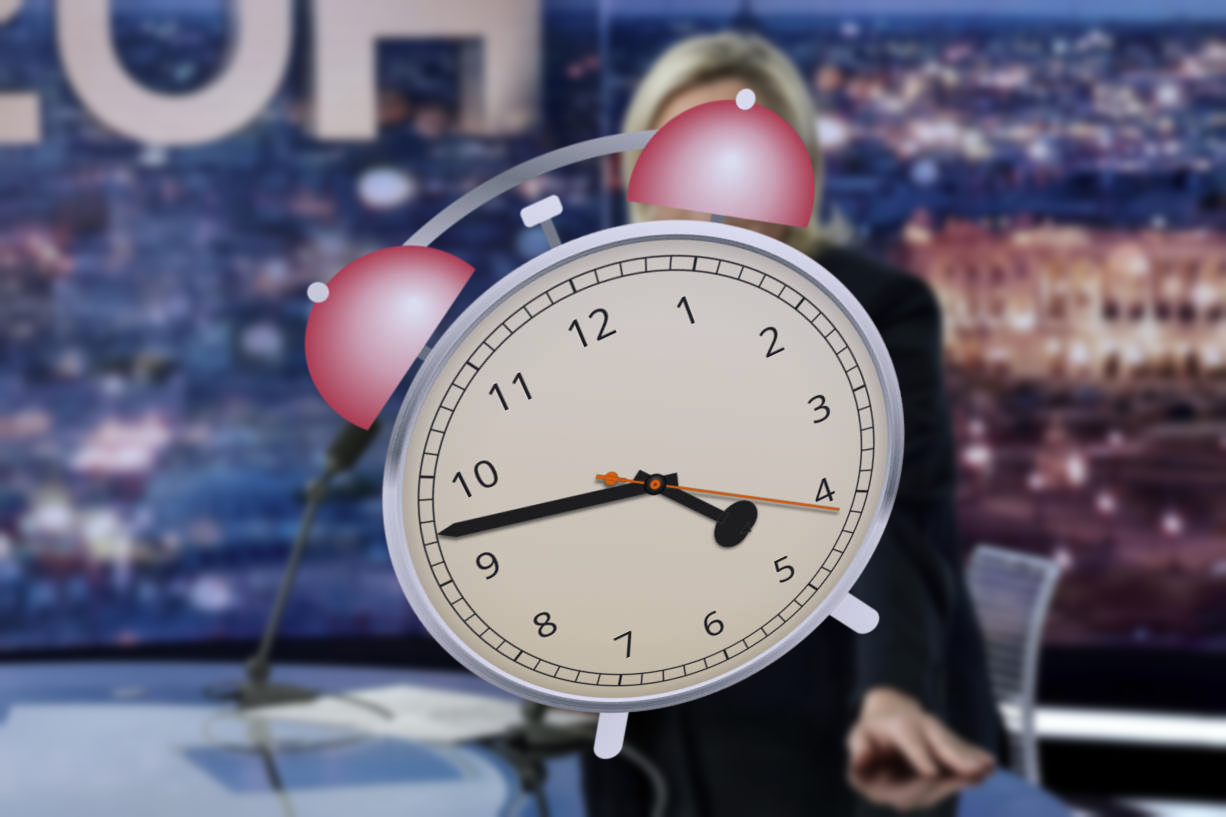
4:47:21
